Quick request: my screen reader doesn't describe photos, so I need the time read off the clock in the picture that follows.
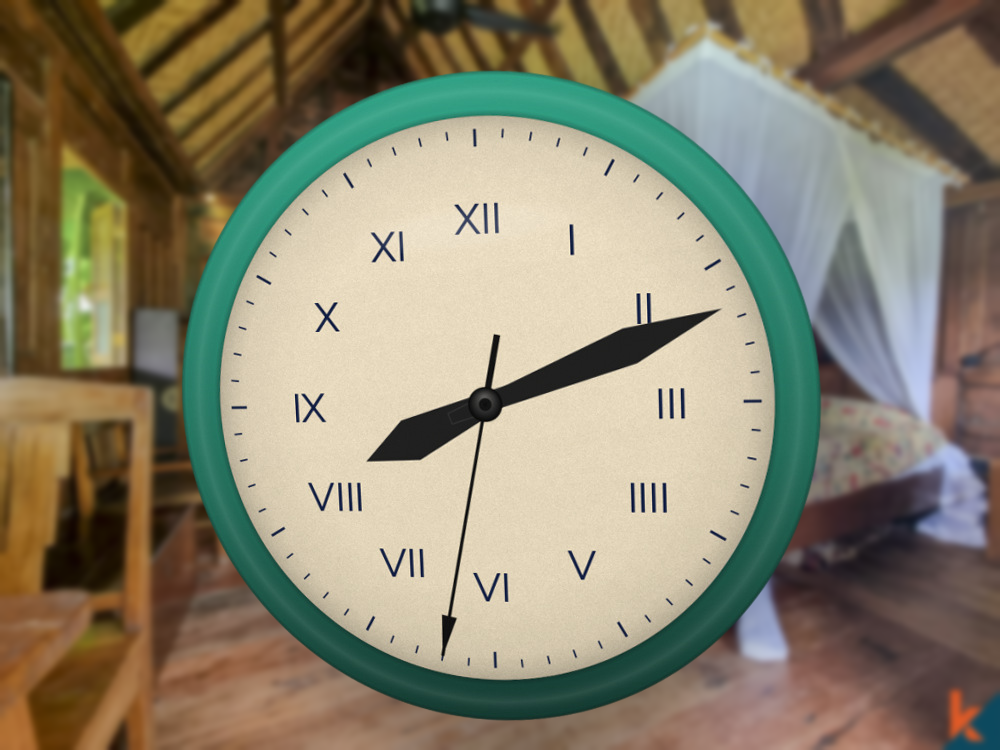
8:11:32
